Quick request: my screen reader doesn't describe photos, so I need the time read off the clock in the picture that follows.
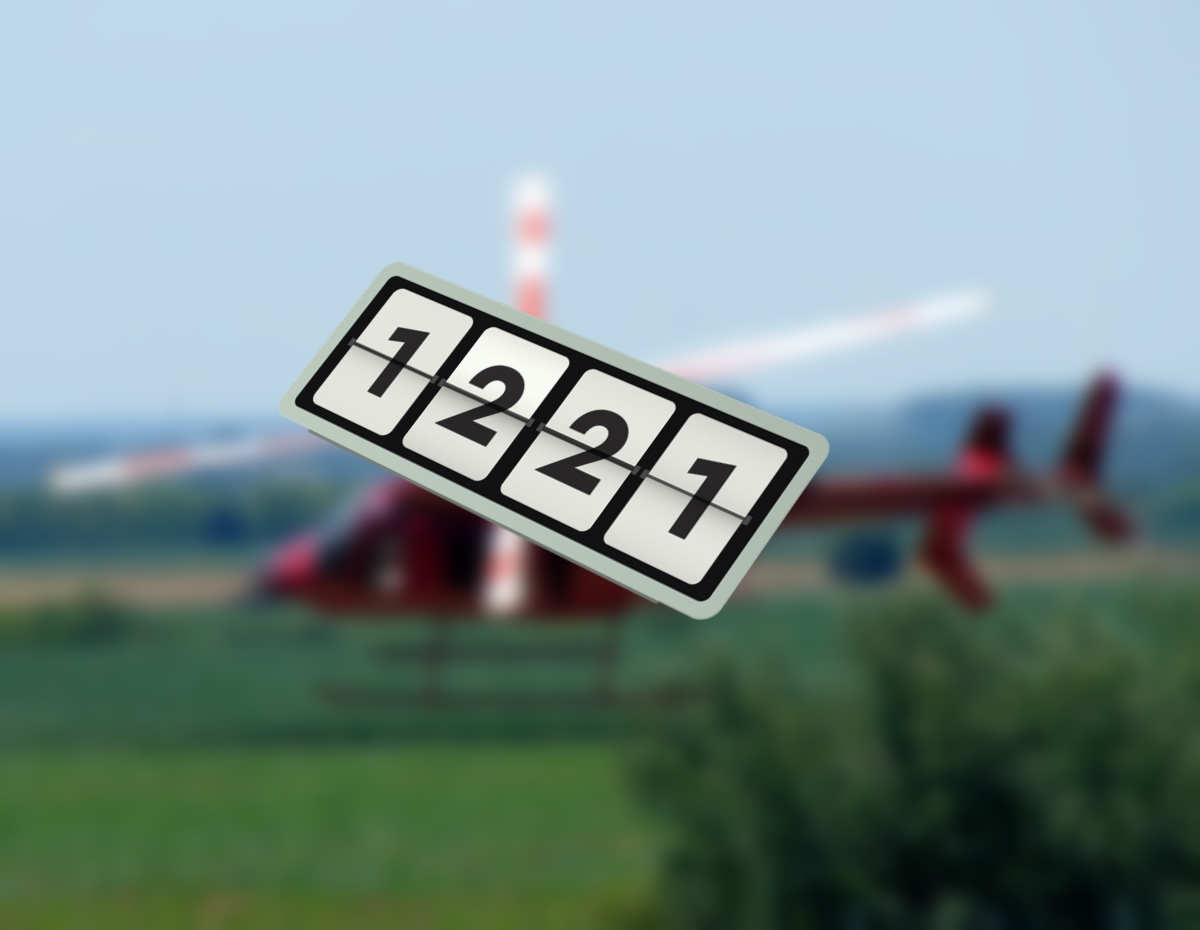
12:21
